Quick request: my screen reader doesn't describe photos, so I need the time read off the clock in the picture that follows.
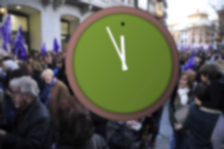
11:56
